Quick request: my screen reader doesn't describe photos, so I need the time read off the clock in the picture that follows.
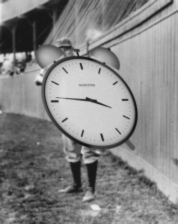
3:46
